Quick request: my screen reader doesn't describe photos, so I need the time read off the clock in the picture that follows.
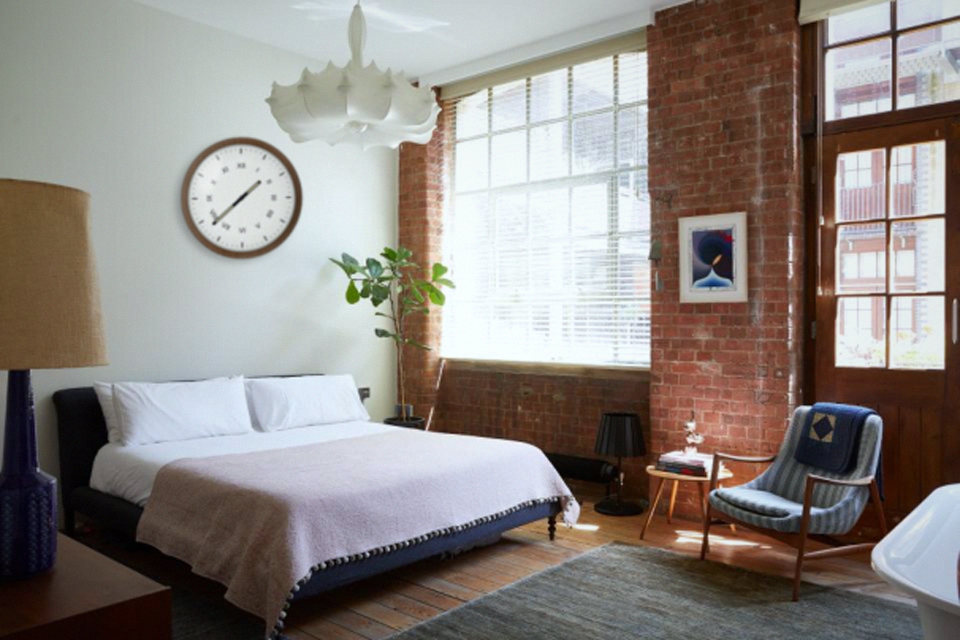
1:38
